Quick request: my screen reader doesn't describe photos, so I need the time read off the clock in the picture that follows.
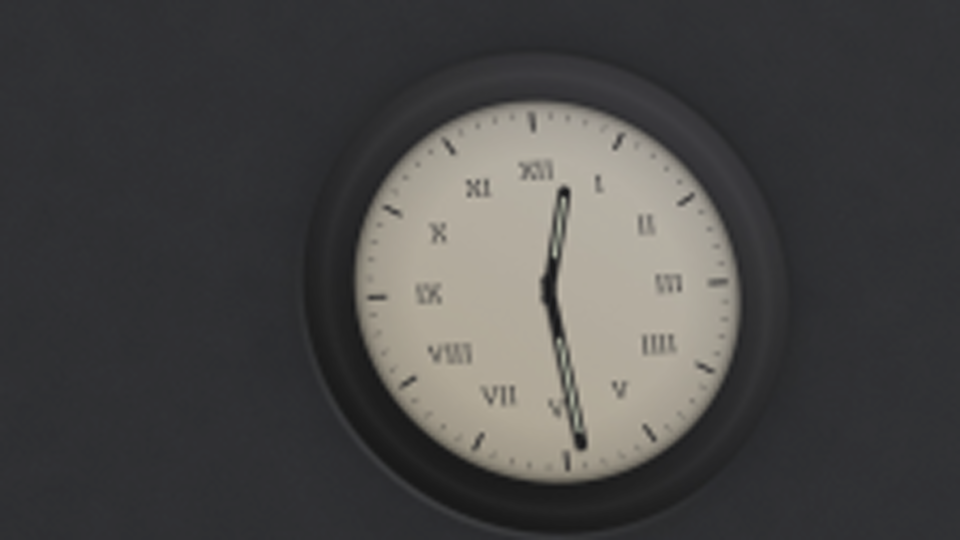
12:29
